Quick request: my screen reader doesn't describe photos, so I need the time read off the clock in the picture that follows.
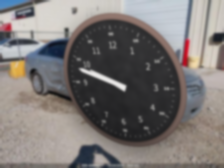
9:48
